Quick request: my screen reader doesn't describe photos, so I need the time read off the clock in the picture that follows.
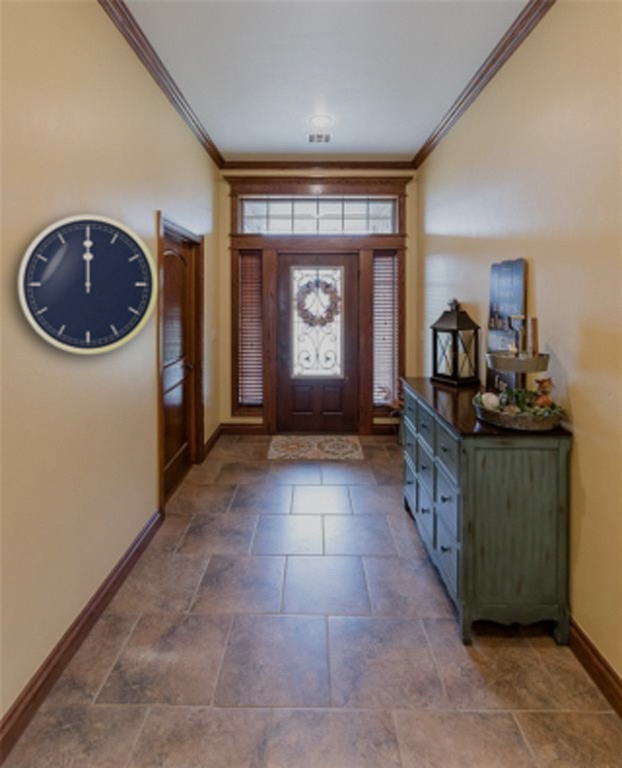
12:00
